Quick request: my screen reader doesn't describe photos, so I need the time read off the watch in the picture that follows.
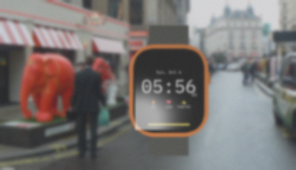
5:56
